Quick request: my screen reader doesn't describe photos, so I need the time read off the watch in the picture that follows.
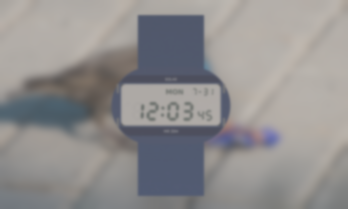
12:03
